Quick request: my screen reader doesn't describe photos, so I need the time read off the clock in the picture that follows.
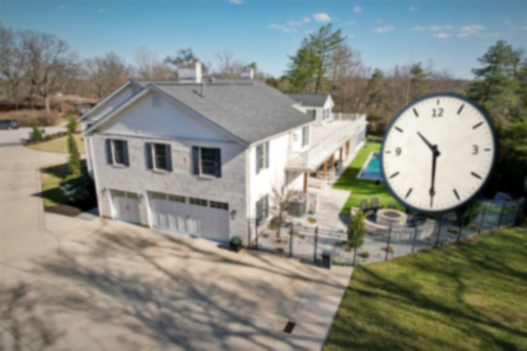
10:30
